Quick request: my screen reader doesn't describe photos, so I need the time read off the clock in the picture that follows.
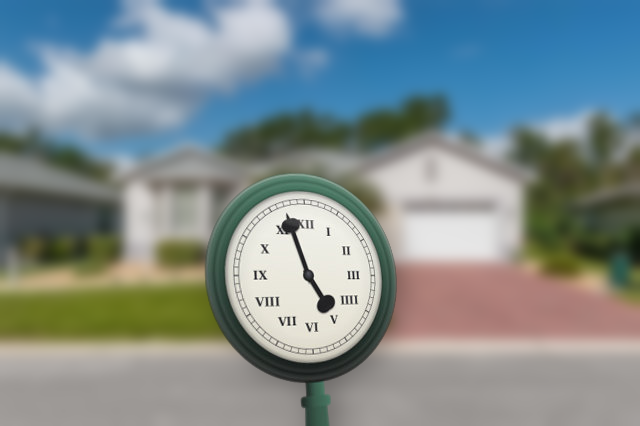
4:57
